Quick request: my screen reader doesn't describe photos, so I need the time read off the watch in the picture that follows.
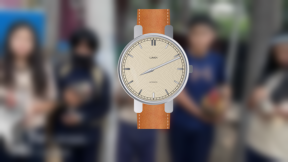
8:11
